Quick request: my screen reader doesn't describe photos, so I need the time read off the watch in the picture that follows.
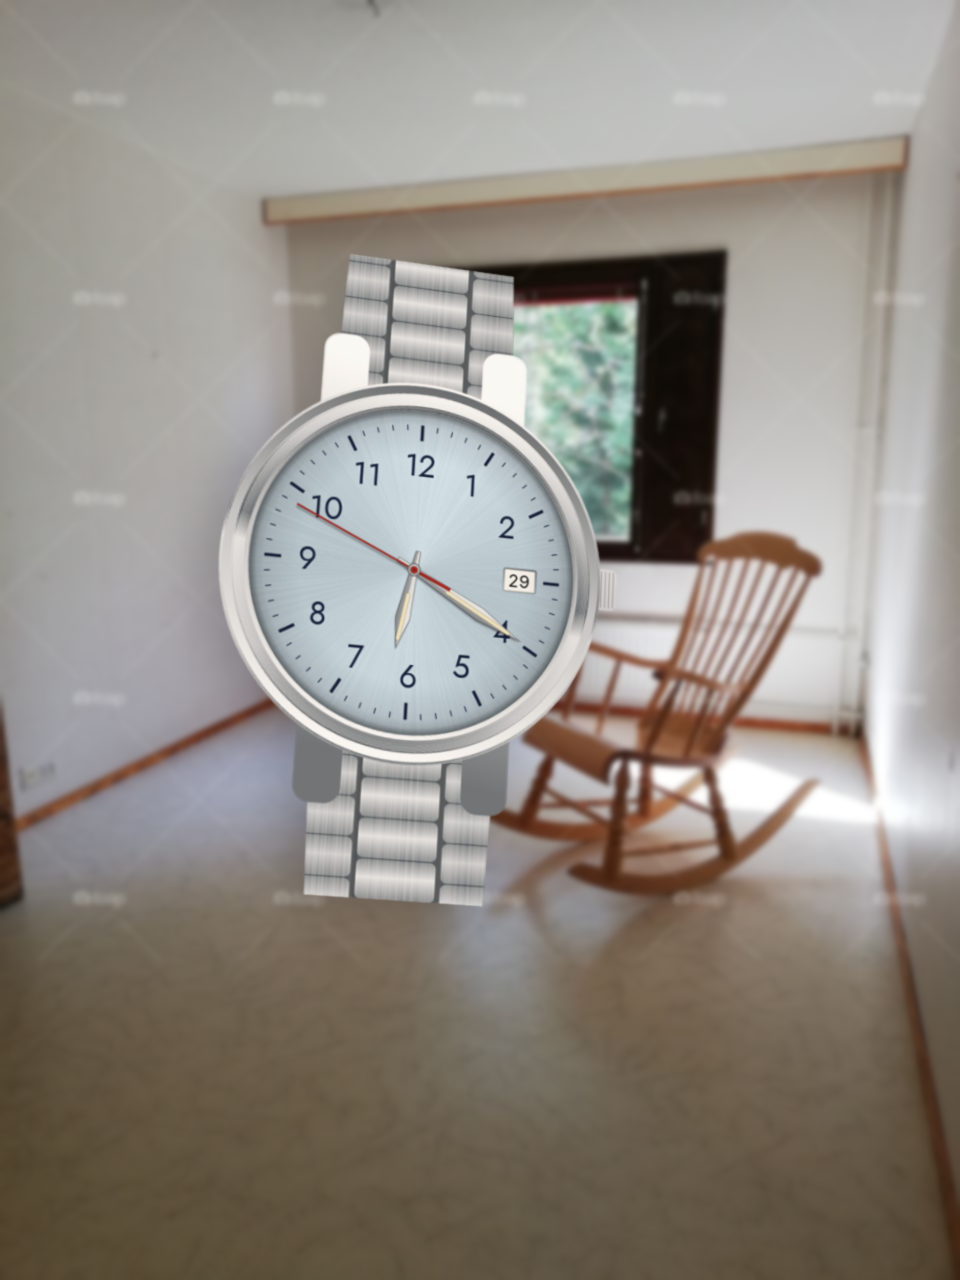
6:19:49
